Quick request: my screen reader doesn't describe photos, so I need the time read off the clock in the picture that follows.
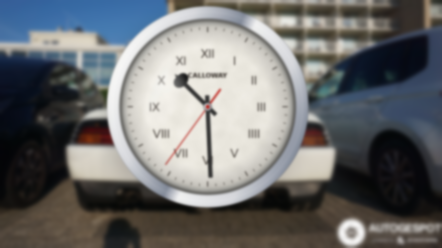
10:29:36
